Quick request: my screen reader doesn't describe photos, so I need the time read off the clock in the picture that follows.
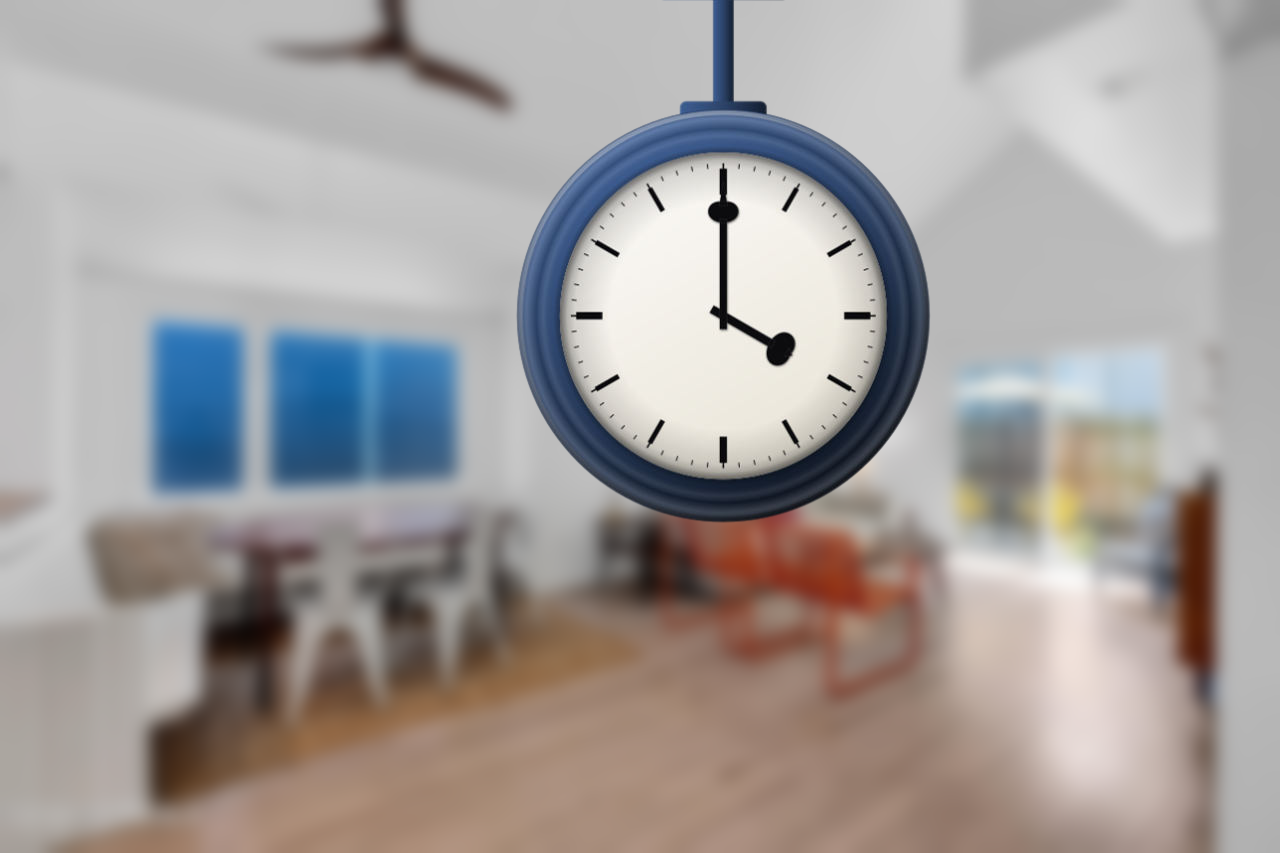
4:00
